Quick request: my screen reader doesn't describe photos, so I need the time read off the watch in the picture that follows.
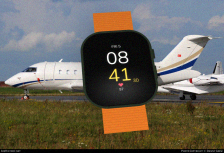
8:41
